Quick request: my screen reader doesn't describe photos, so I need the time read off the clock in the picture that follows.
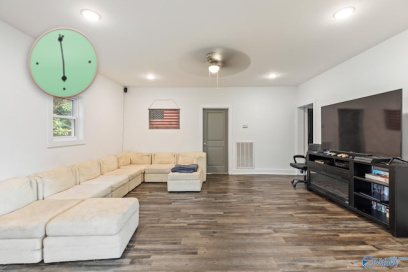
5:59
